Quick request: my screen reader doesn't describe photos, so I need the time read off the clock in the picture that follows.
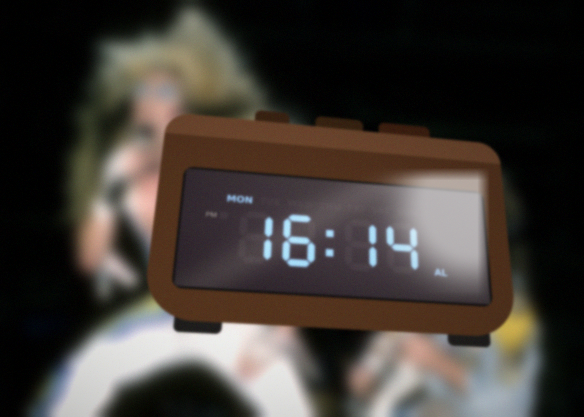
16:14
